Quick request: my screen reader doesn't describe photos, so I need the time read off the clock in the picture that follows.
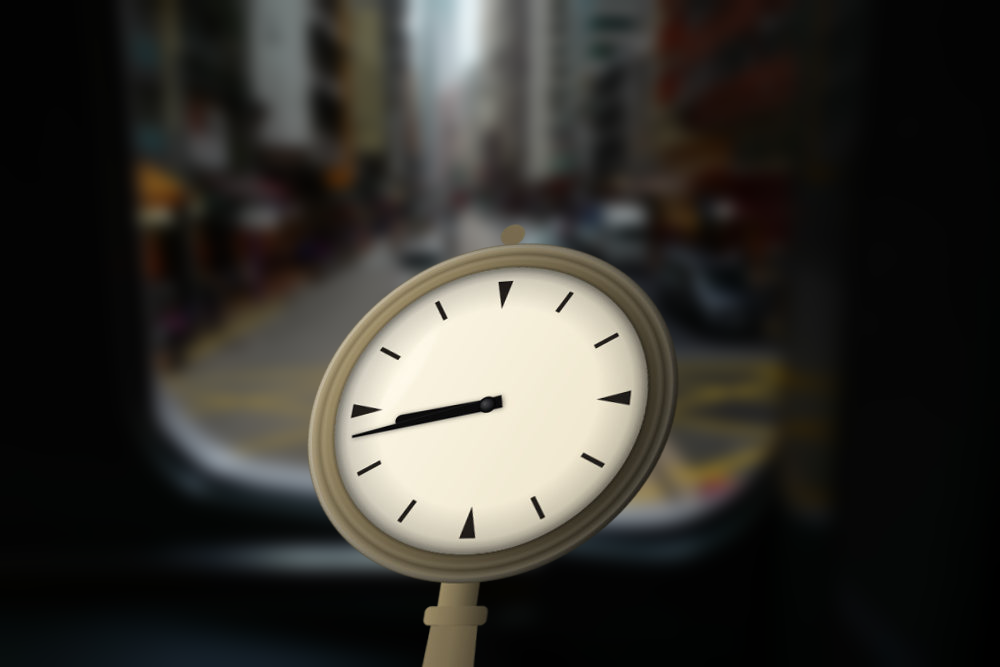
8:43
